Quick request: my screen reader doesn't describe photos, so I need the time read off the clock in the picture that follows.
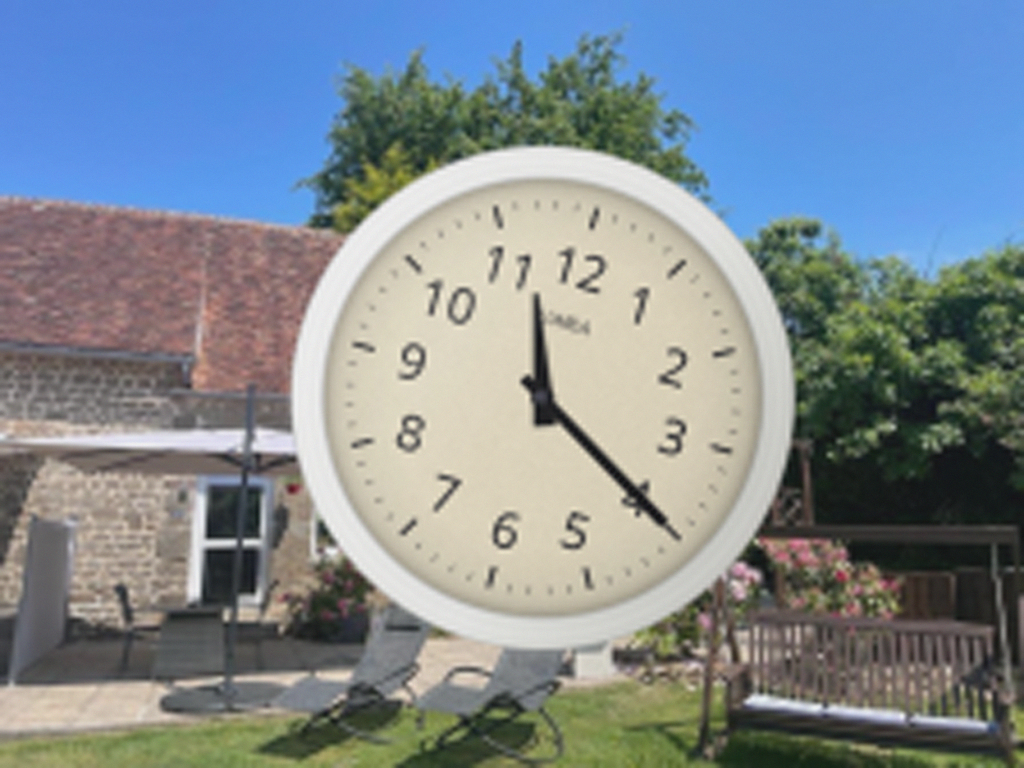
11:20
